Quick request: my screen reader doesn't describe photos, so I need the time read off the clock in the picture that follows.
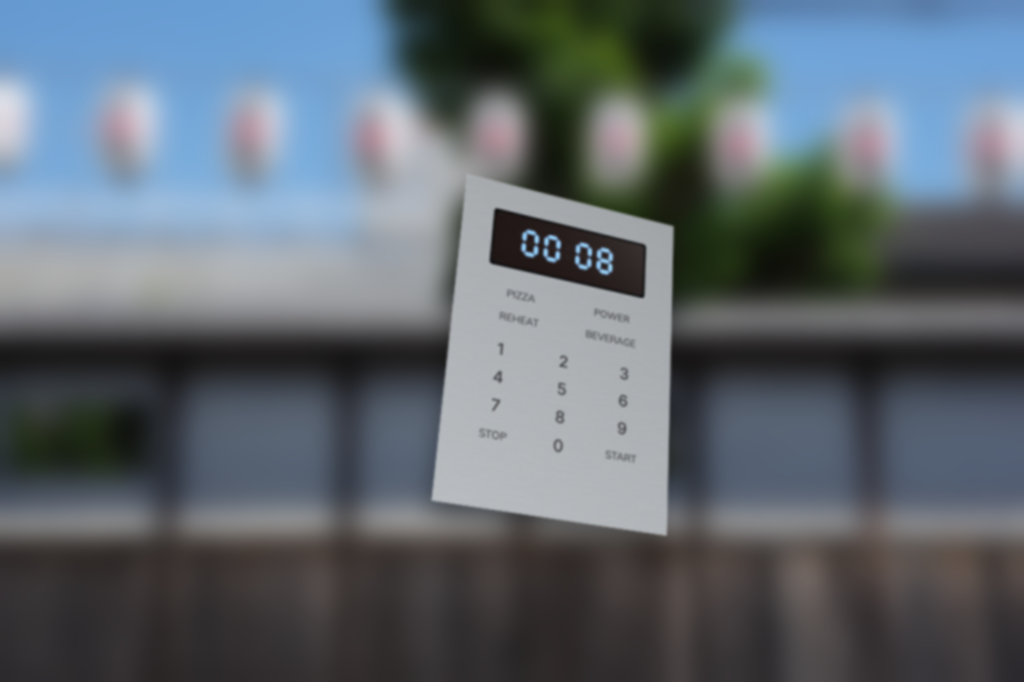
0:08
